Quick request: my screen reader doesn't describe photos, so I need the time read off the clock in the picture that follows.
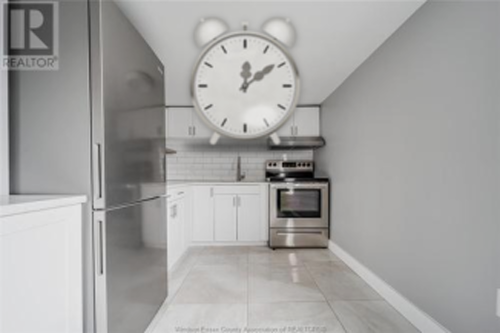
12:09
